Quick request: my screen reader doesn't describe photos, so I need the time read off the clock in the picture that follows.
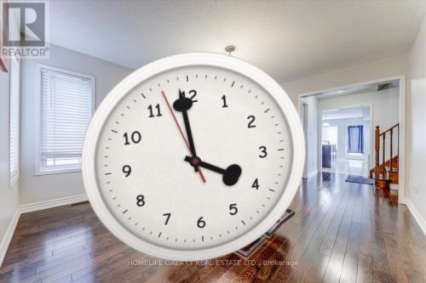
3:58:57
